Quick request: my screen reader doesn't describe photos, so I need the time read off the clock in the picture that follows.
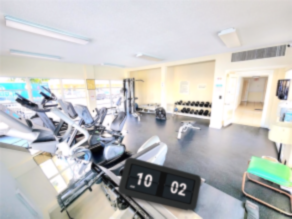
10:02
